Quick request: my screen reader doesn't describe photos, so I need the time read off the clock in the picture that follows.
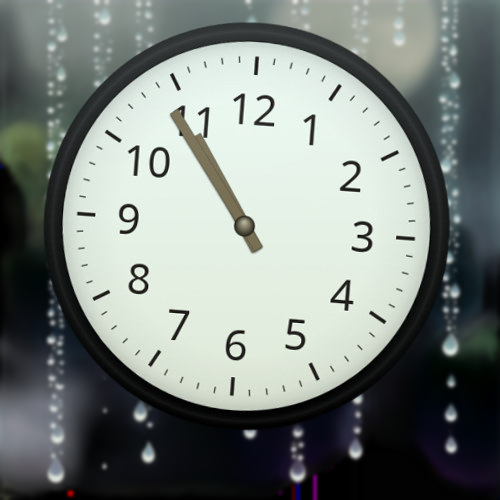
10:54
